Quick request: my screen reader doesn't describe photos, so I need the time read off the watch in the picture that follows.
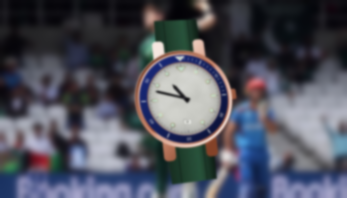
10:48
